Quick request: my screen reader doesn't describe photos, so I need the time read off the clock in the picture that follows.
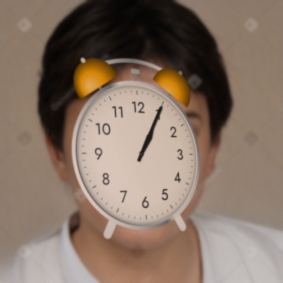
1:05
